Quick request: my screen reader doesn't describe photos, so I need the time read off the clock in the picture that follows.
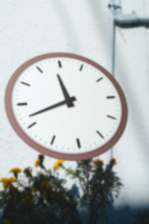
11:42
